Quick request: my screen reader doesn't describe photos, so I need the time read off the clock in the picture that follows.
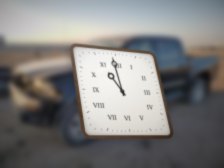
10:59
